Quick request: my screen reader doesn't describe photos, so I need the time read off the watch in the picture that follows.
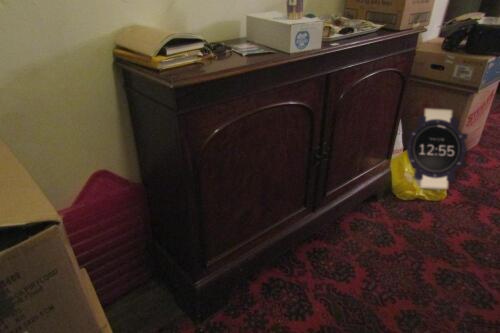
12:55
